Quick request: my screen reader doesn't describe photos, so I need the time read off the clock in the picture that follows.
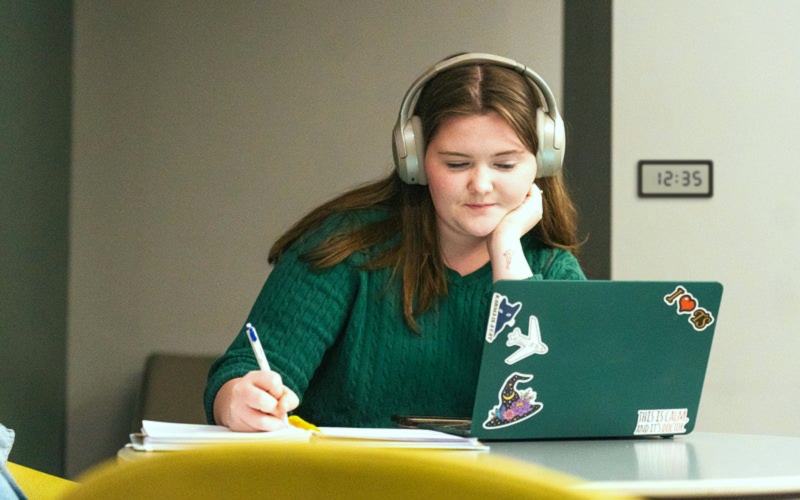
12:35
